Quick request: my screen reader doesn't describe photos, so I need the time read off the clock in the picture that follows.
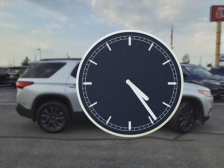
4:24
